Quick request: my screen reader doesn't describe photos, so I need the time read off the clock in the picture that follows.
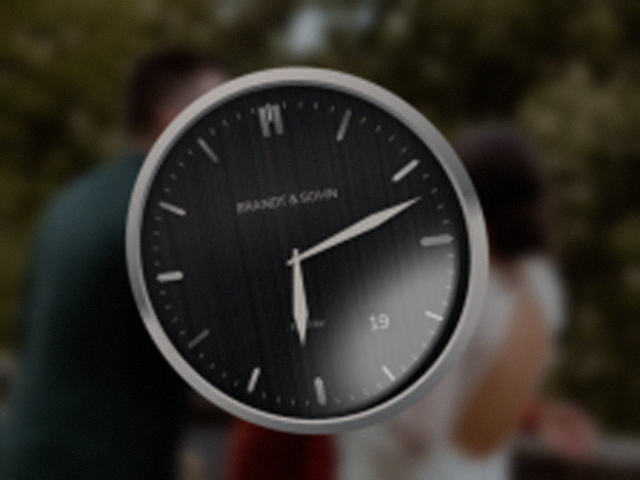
6:12
